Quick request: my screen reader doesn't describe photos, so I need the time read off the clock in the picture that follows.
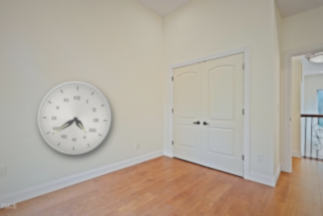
4:39
